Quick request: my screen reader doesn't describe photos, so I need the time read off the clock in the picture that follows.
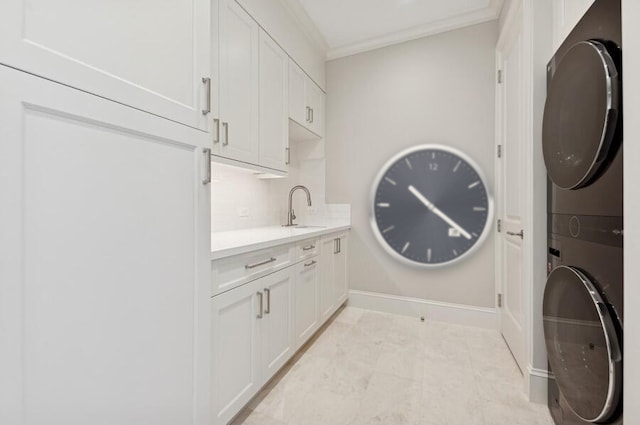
10:21
